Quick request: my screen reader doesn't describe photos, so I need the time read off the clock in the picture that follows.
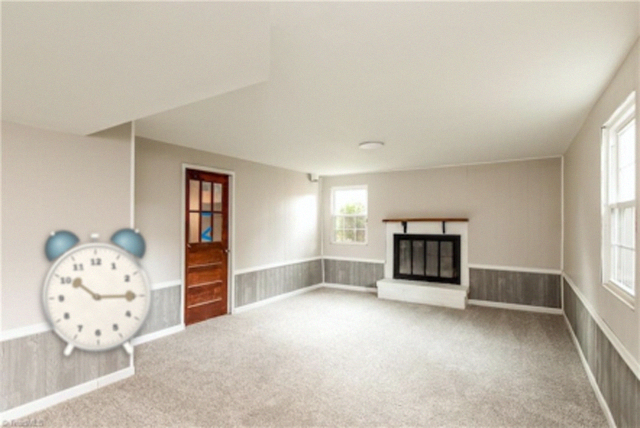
10:15
